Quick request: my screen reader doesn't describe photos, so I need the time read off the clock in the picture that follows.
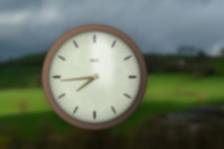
7:44
